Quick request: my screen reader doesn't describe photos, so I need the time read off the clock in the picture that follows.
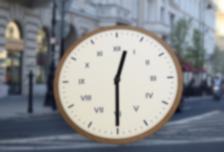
12:30
